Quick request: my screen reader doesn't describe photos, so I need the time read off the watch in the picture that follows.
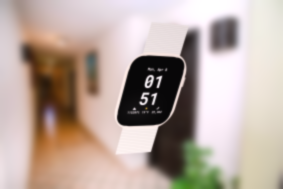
1:51
